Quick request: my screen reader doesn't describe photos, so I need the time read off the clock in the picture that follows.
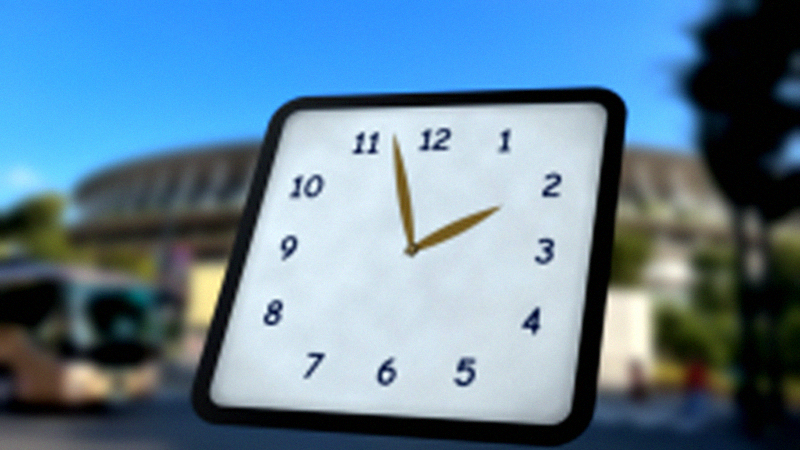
1:57
